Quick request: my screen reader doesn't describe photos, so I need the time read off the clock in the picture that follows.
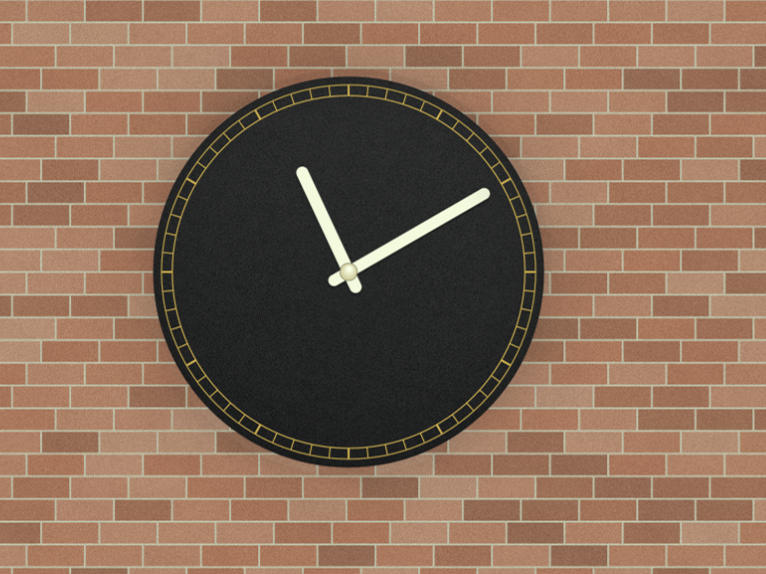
11:10
